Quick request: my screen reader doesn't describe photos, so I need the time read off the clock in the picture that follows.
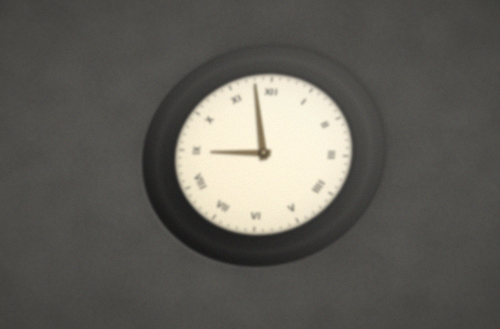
8:58
